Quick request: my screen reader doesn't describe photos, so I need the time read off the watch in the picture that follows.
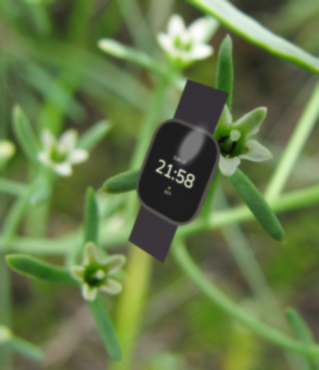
21:58
